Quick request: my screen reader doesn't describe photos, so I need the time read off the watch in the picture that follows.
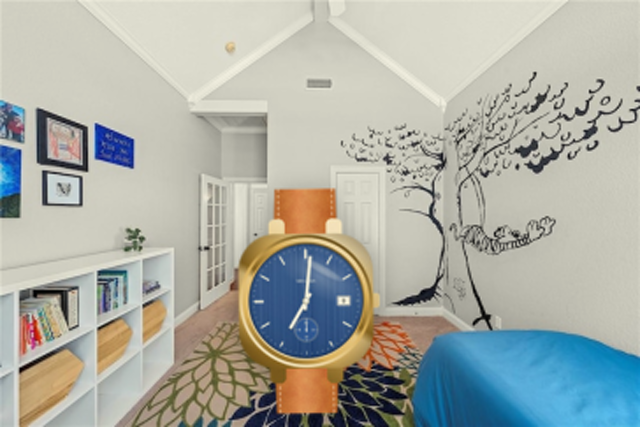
7:01
